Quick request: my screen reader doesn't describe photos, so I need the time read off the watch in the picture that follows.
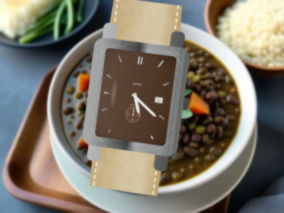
5:21
